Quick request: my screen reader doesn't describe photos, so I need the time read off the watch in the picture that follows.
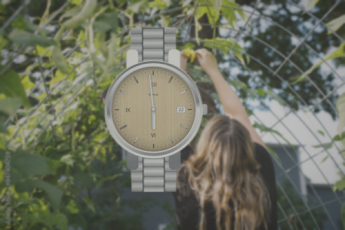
5:59
